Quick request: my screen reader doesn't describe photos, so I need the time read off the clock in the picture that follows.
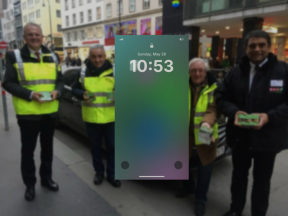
10:53
